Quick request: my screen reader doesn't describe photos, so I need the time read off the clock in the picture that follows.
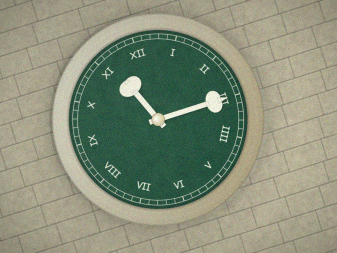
11:15
